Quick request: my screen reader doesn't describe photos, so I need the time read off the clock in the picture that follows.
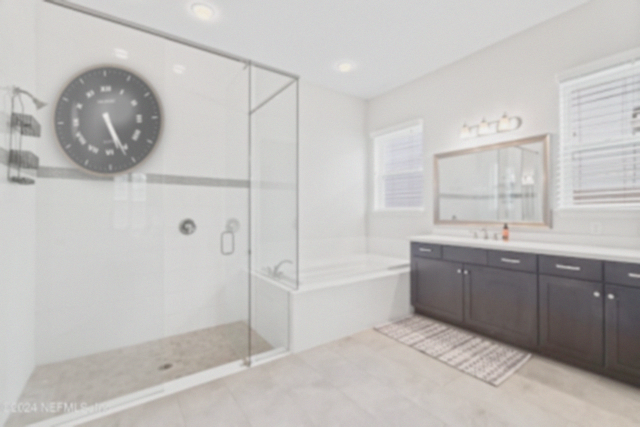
5:26
